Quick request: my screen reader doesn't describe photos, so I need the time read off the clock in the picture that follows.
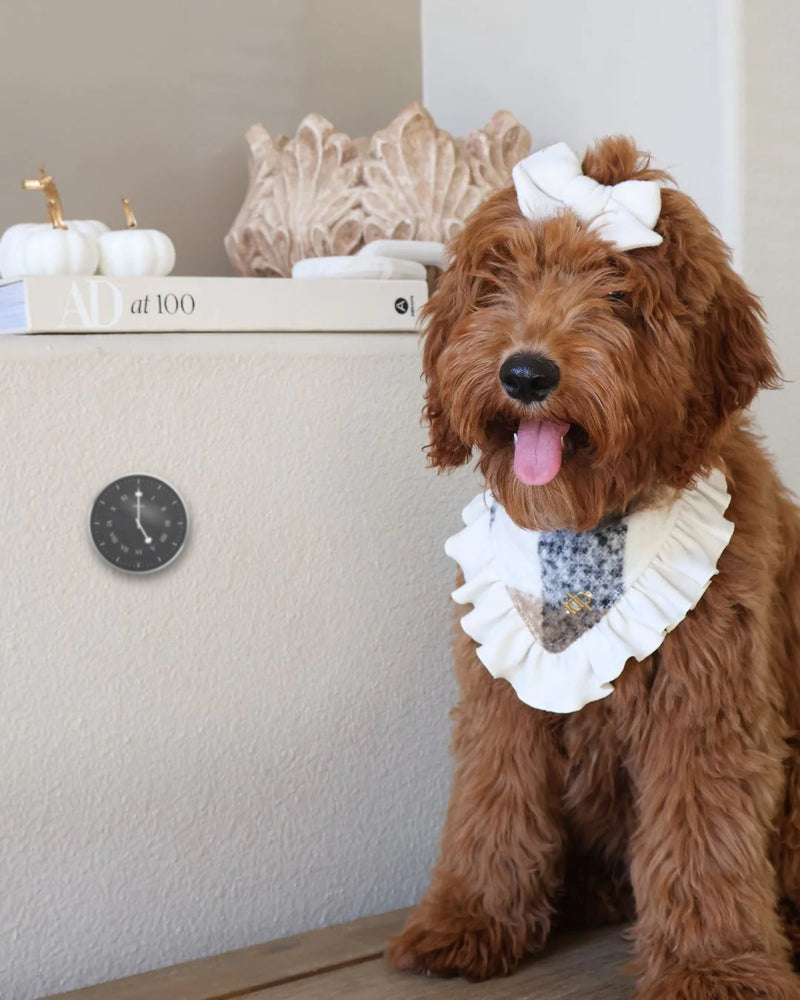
5:00
